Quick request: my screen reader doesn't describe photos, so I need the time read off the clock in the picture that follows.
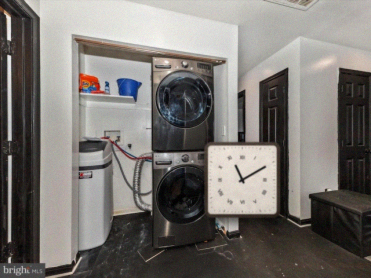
11:10
